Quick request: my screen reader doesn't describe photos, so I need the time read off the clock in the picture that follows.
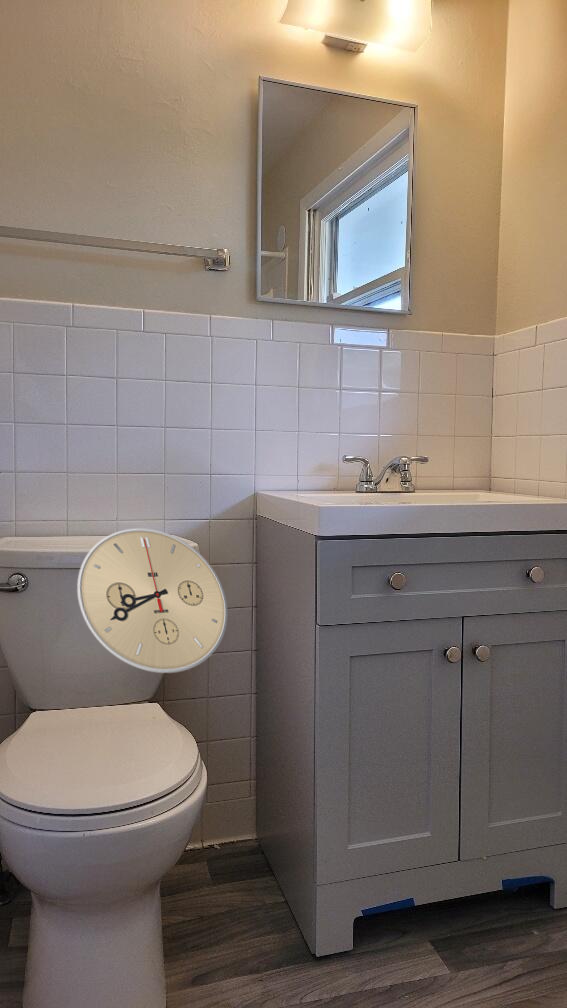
8:41
